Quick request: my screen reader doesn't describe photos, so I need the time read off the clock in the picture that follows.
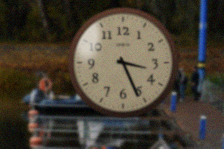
3:26
